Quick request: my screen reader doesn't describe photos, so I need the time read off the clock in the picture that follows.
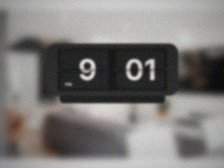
9:01
